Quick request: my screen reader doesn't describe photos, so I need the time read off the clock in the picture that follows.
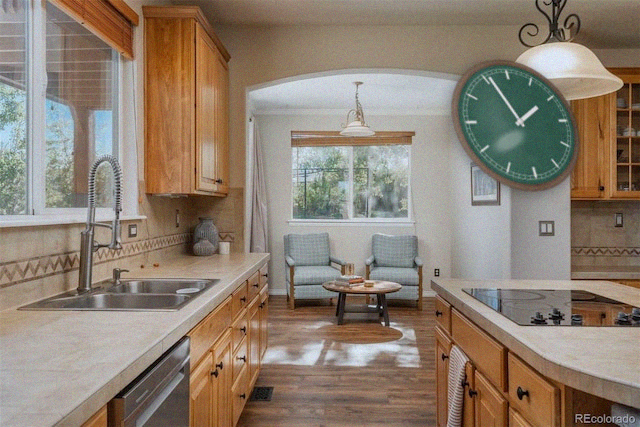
1:56
